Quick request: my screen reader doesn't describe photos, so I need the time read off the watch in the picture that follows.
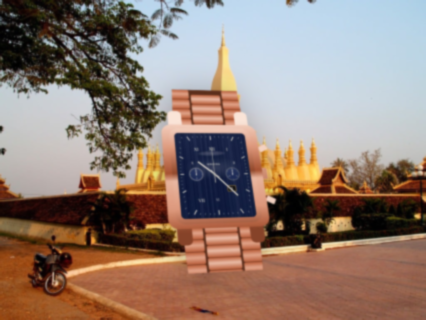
10:23
